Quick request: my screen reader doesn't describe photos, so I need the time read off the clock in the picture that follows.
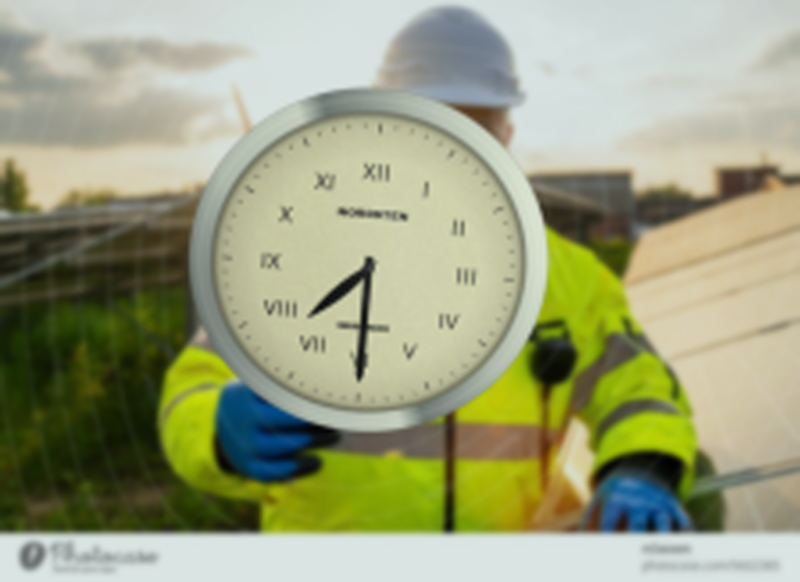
7:30
